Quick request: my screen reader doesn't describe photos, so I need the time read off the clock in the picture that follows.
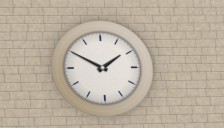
1:50
